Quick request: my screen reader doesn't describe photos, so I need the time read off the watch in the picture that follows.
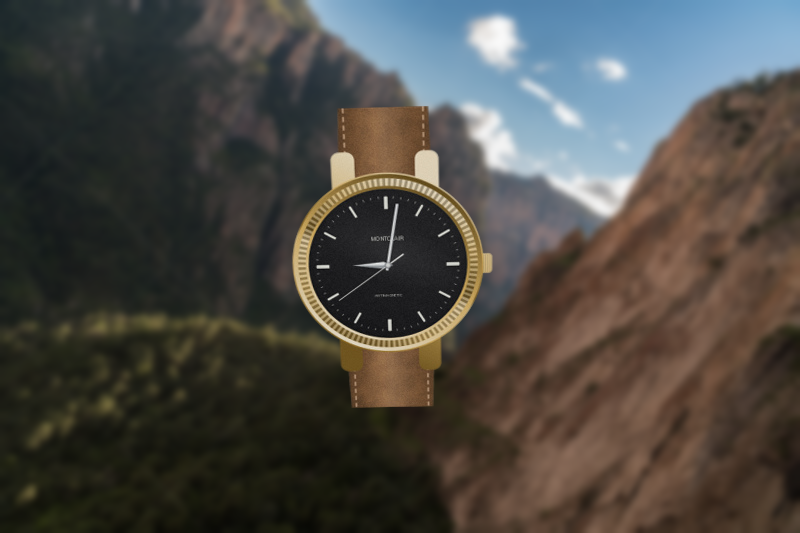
9:01:39
